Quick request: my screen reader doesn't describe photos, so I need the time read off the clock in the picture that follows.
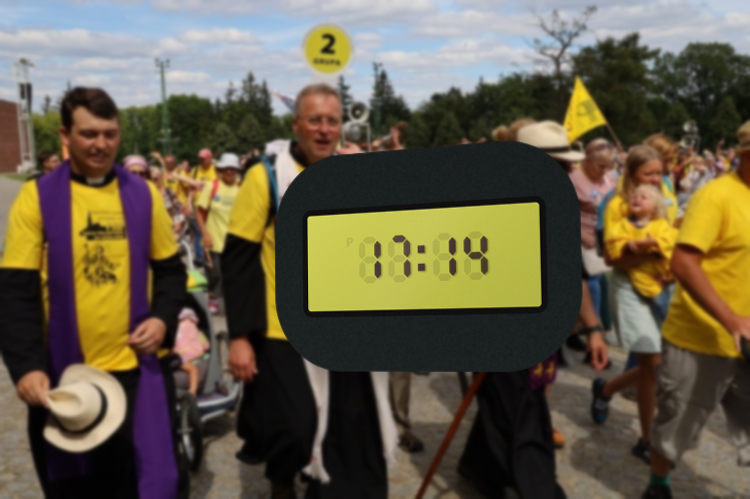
17:14
